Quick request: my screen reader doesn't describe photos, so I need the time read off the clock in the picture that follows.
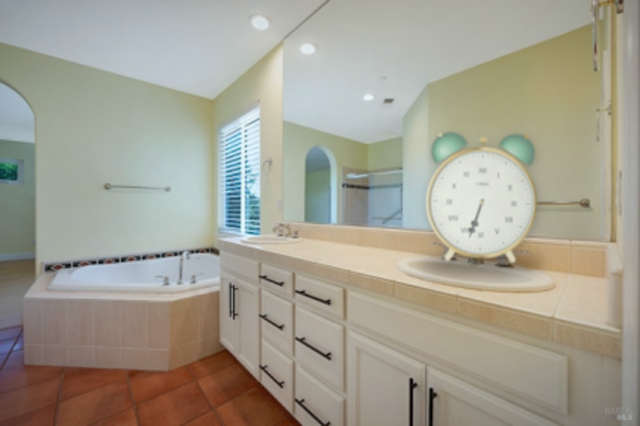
6:33
